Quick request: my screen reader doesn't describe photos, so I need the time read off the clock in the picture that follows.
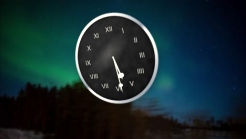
5:29
